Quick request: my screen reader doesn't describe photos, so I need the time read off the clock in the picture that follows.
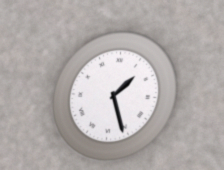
1:26
